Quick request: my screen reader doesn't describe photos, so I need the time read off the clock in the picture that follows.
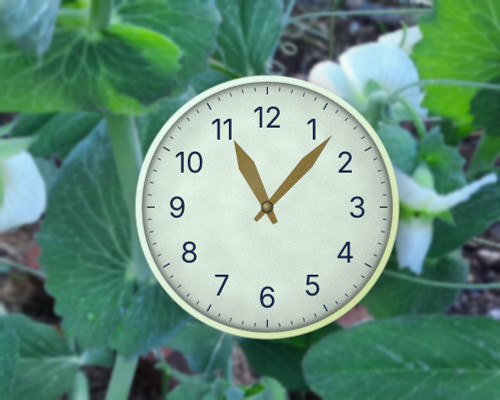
11:07
